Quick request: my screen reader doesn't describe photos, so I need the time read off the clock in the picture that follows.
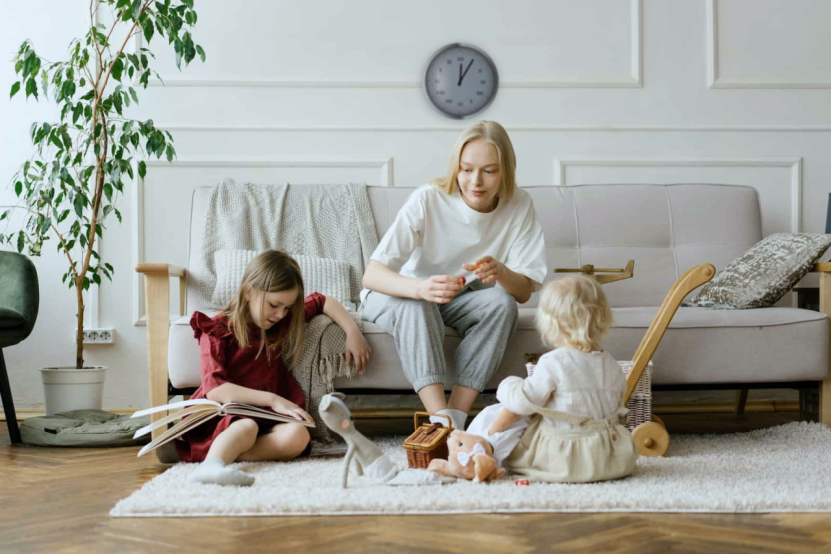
12:05
